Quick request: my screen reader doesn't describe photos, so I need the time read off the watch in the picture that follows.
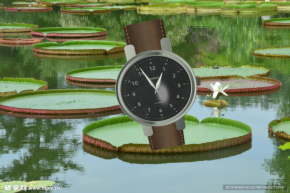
12:56
